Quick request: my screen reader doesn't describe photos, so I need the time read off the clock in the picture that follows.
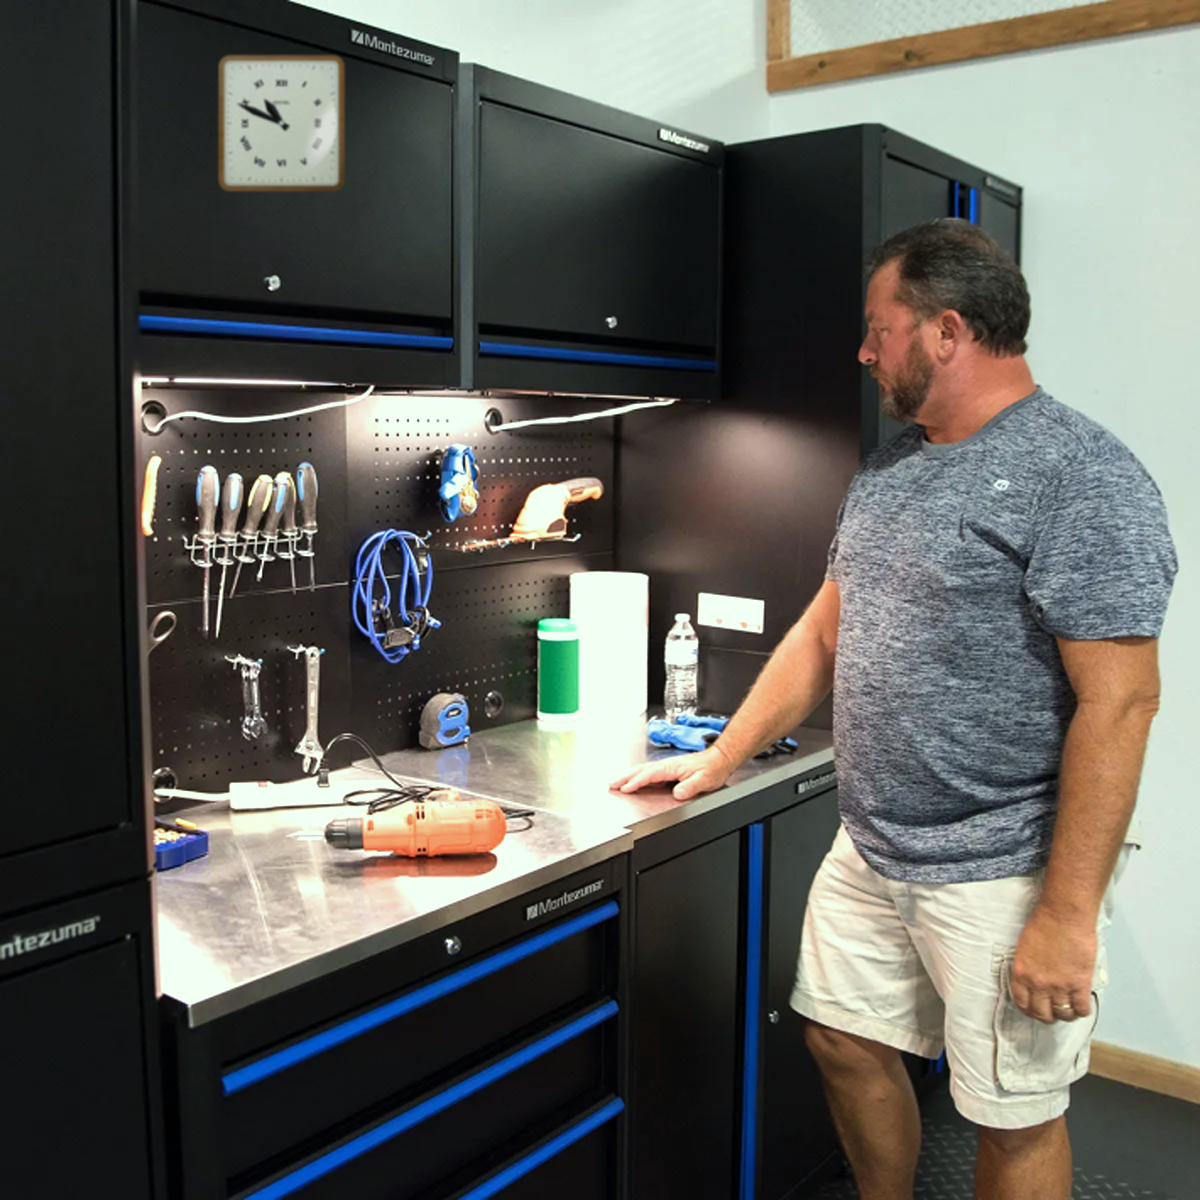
10:49
